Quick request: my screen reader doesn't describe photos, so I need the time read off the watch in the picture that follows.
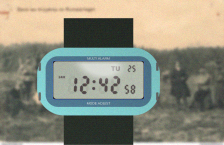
12:42:58
